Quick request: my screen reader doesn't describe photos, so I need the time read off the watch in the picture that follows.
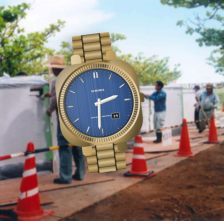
2:31
